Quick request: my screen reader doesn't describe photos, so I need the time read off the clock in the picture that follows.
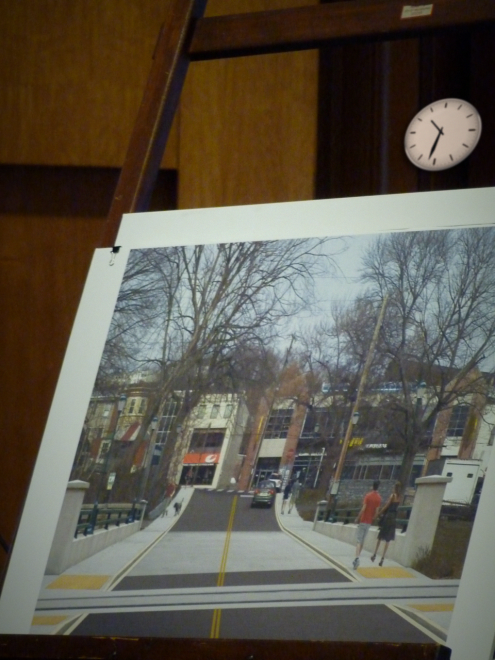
10:32
